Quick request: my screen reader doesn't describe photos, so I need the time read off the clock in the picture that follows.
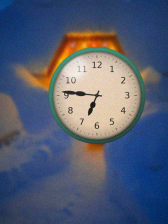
6:46
